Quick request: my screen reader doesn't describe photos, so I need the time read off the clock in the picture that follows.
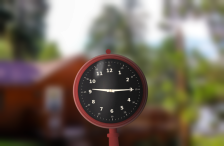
9:15
